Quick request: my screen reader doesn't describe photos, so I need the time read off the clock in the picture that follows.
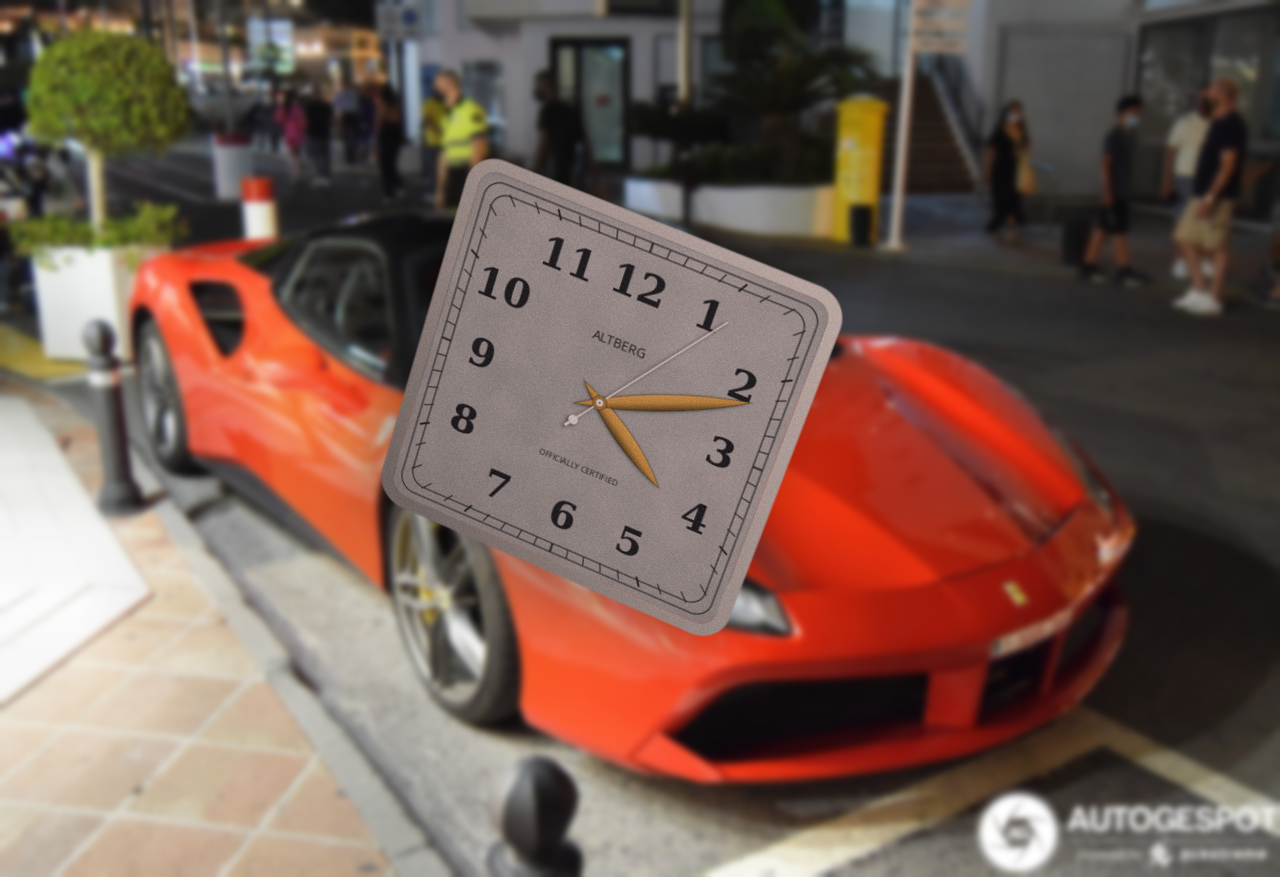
4:11:06
